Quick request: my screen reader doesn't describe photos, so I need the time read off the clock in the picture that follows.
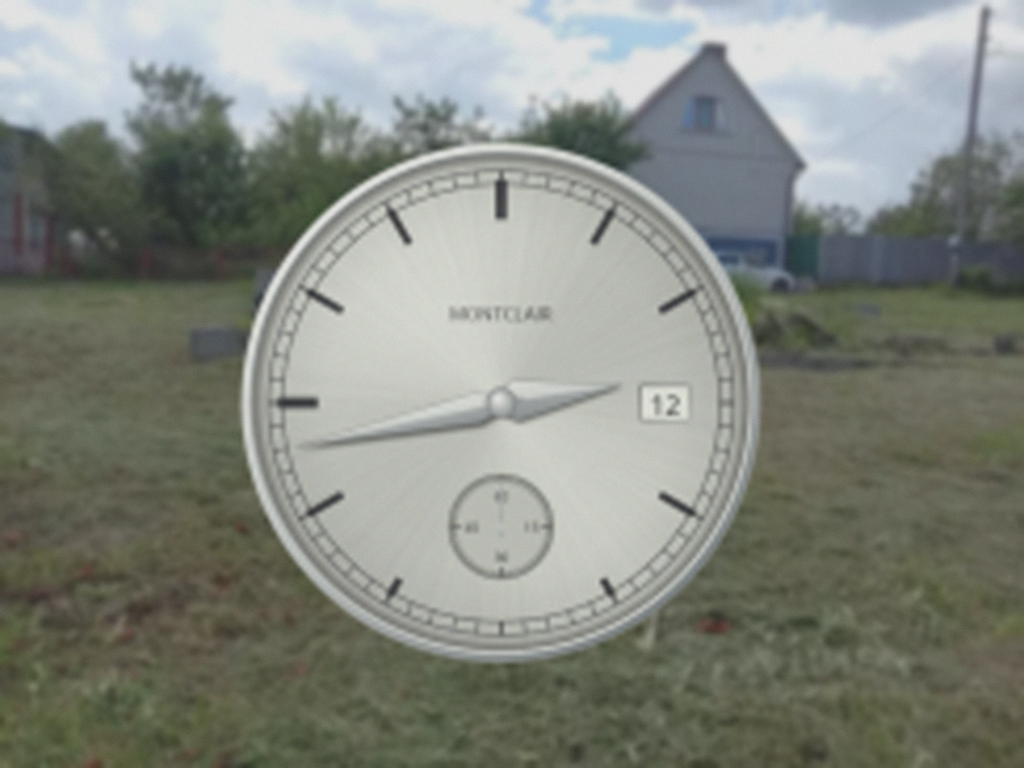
2:43
